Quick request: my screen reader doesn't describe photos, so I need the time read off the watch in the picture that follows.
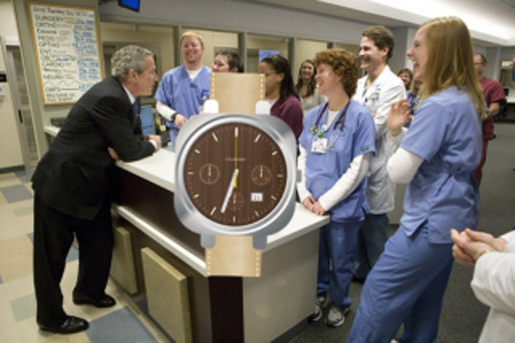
6:33
